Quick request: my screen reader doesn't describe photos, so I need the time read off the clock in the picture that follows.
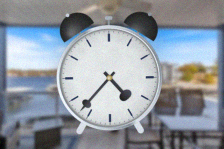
4:37
